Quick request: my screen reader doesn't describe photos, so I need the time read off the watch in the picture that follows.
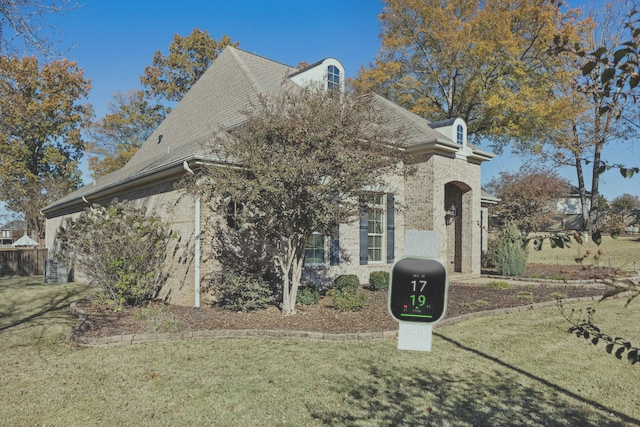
17:19
